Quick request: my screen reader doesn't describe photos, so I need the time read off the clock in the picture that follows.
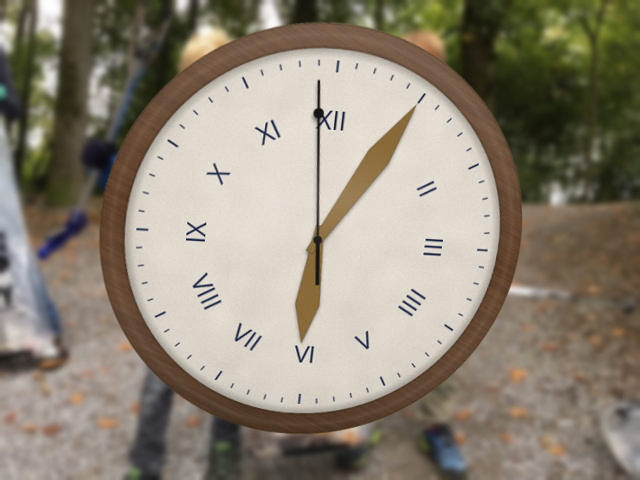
6:04:59
